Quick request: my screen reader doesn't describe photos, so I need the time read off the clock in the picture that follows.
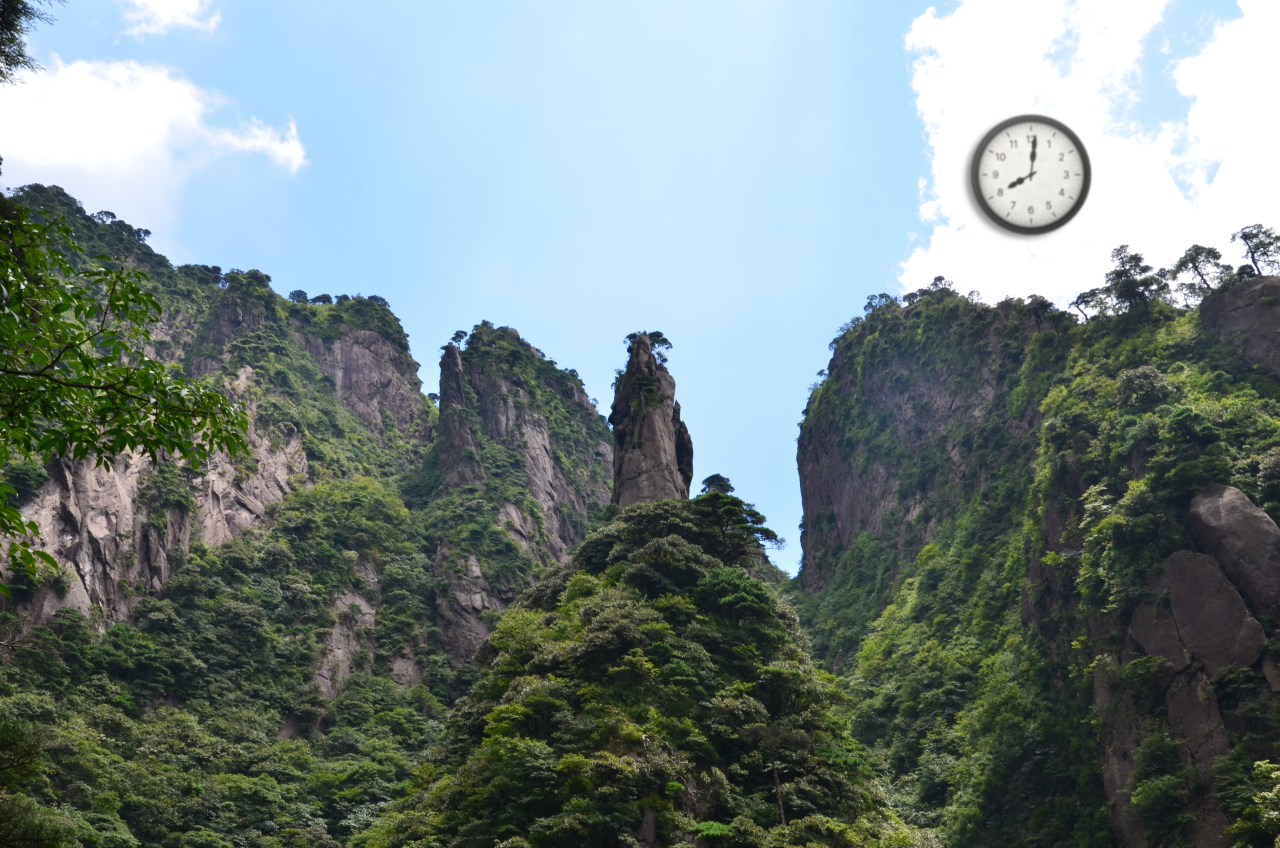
8:01
